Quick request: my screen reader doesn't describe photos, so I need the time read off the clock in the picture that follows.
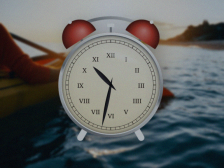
10:32
